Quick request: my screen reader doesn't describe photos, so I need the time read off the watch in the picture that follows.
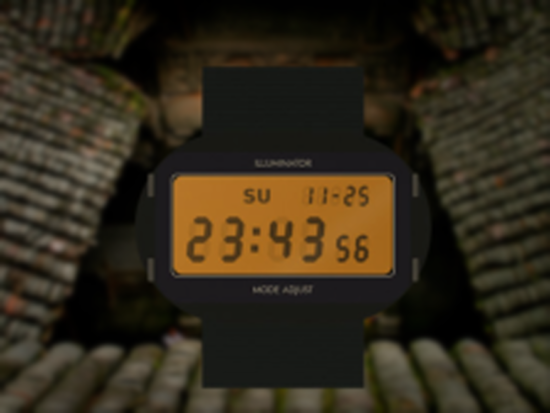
23:43:56
